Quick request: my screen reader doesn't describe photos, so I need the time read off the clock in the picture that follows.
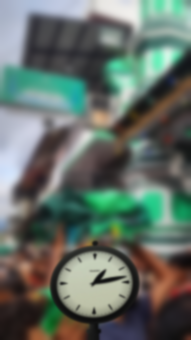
1:13
